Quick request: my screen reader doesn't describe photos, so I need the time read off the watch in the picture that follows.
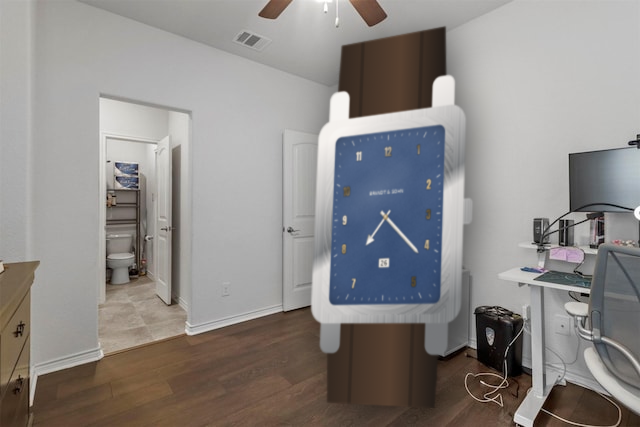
7:22
